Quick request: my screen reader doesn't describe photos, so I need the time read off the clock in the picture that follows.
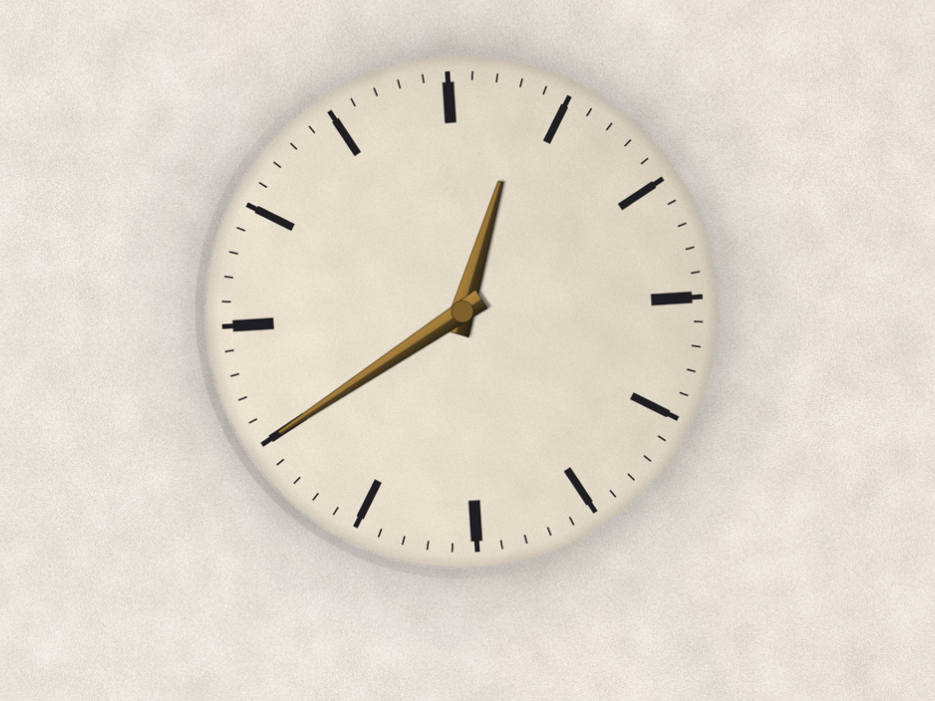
12:40
